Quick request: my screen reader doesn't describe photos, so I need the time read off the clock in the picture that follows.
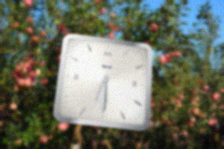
6:30
